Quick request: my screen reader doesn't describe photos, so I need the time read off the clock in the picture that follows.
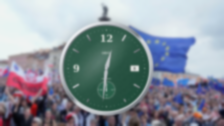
12:31
